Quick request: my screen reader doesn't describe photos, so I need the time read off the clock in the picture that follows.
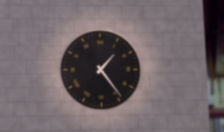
1:24
